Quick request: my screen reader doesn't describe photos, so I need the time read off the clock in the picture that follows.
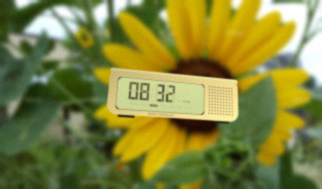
8:32
